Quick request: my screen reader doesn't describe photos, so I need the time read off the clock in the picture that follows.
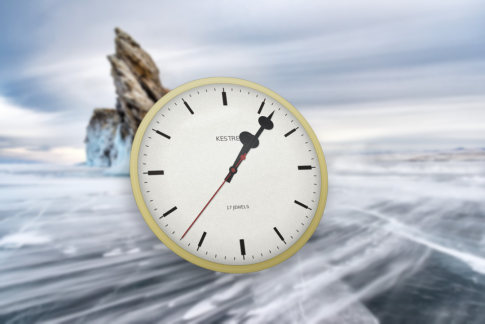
1:06:37
